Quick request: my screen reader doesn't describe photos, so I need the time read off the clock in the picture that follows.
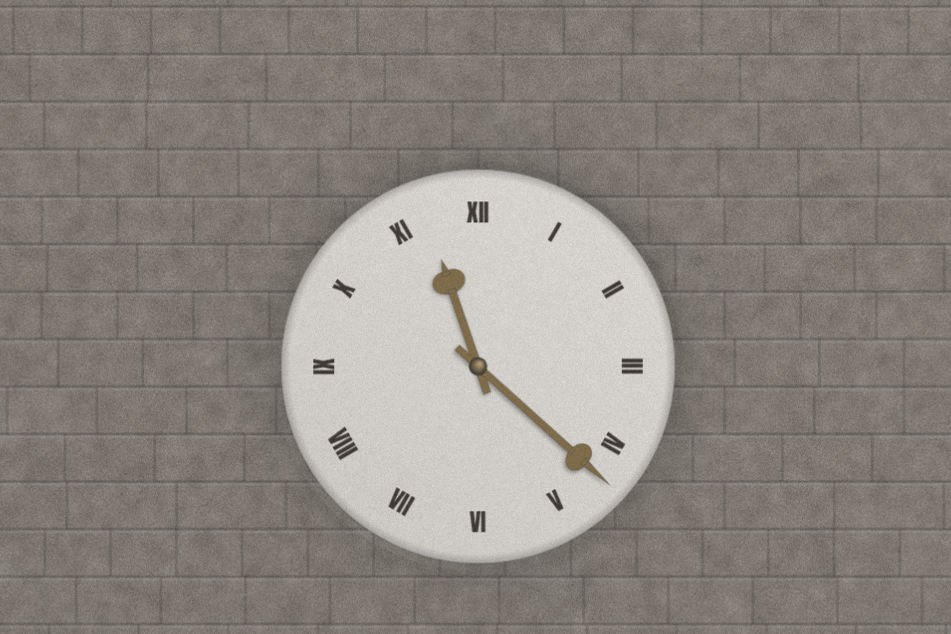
11:22
